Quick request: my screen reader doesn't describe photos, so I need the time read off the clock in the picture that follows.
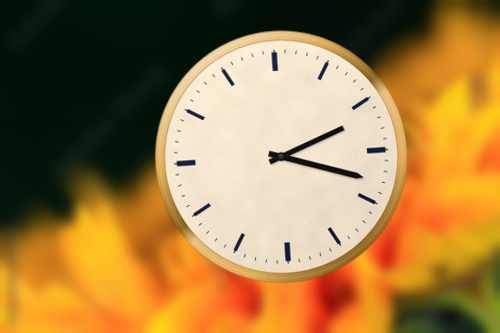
2:18
